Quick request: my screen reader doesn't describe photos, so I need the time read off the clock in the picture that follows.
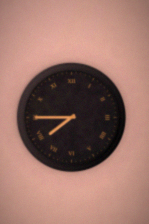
7:45
